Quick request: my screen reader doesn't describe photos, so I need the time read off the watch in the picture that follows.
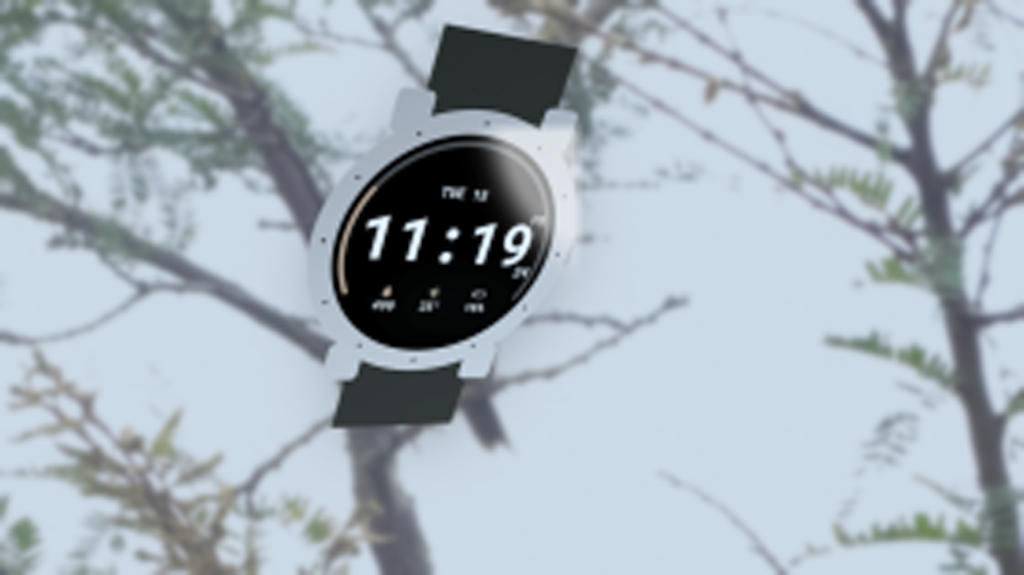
11:19
